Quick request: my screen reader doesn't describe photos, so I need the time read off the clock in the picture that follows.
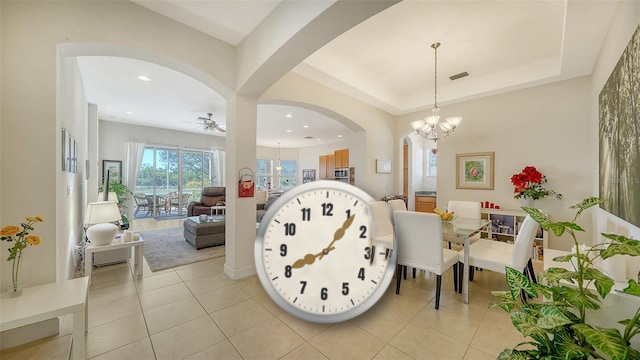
8:06
